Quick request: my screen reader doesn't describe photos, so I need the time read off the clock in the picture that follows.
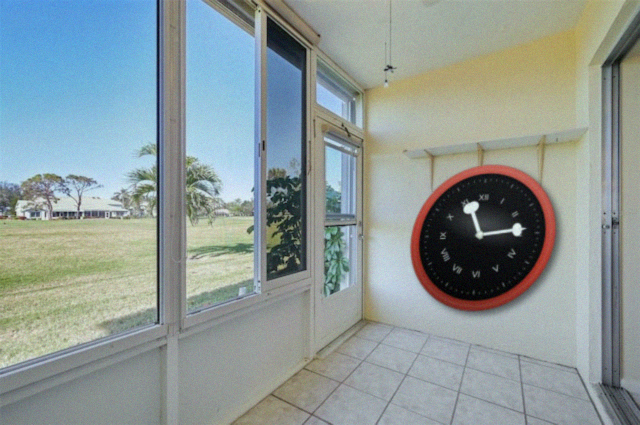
11:14
